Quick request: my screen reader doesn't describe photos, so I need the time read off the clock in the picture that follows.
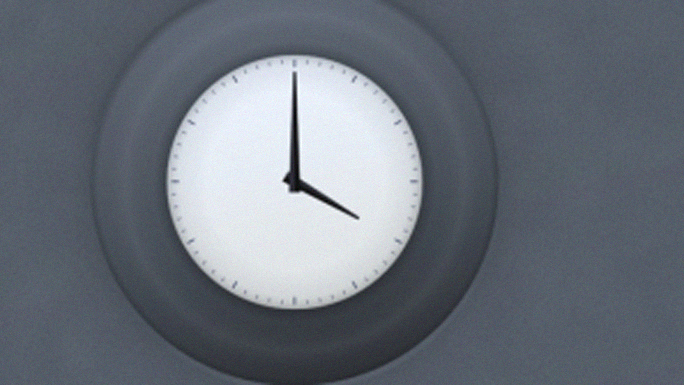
4:00
